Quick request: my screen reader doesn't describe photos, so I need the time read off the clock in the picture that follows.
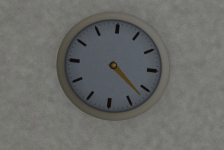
4:22
